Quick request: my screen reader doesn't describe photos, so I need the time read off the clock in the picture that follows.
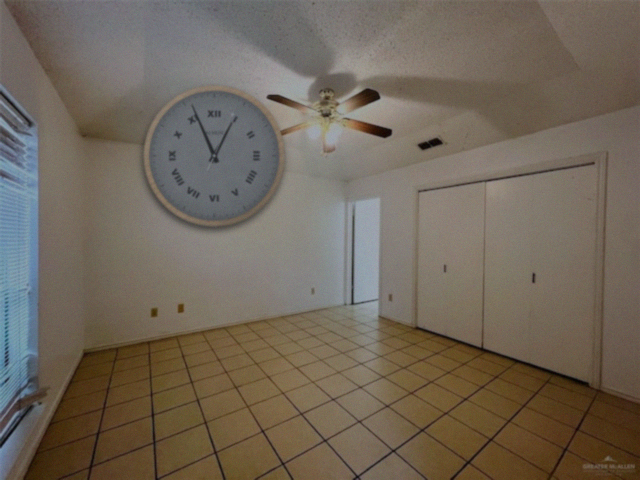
12:56:04
